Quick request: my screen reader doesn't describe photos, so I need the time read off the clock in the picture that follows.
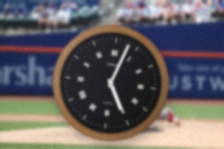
5:03
